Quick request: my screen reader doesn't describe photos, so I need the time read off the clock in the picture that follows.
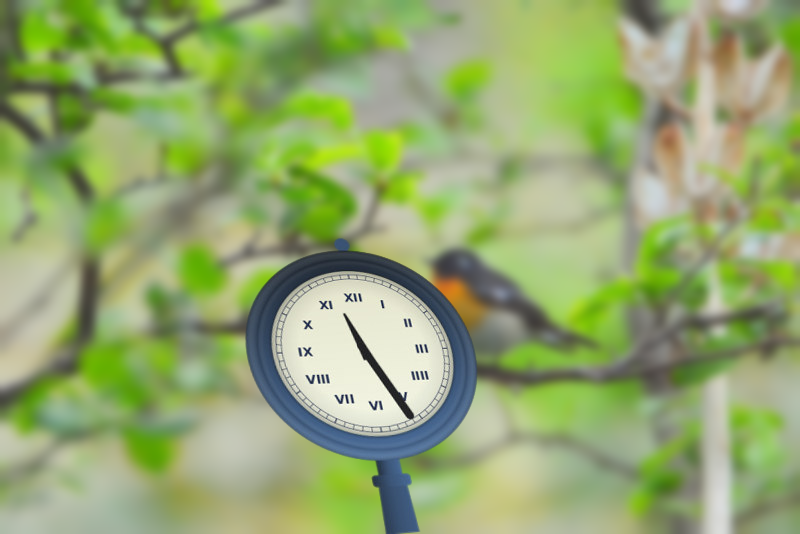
11:26
